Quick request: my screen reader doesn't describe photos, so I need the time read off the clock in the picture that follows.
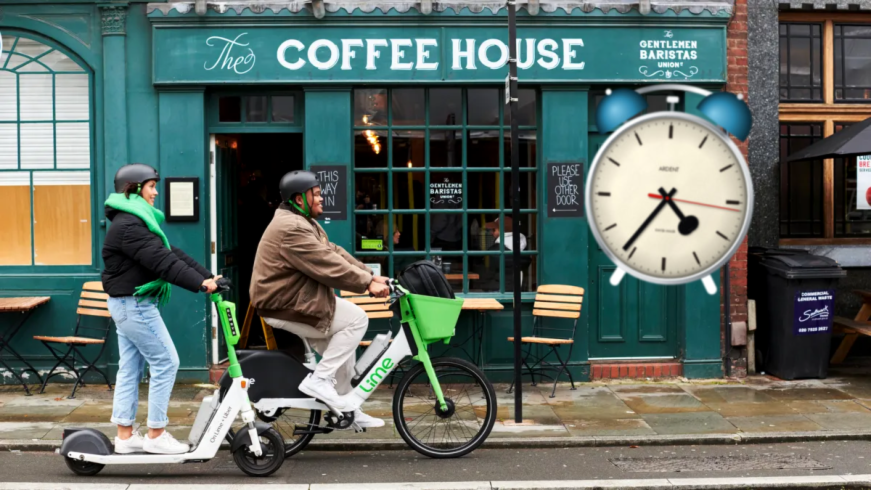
4:36:16
